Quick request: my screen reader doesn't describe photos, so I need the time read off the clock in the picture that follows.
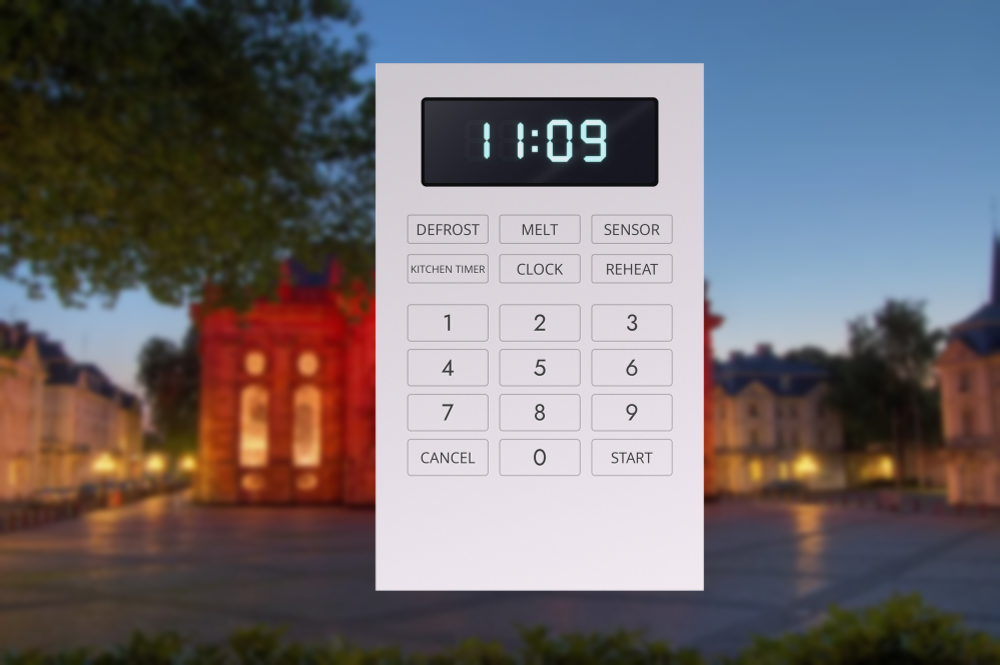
11:09
